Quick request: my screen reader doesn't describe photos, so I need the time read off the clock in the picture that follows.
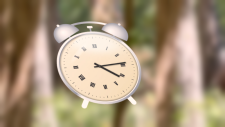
4:14
